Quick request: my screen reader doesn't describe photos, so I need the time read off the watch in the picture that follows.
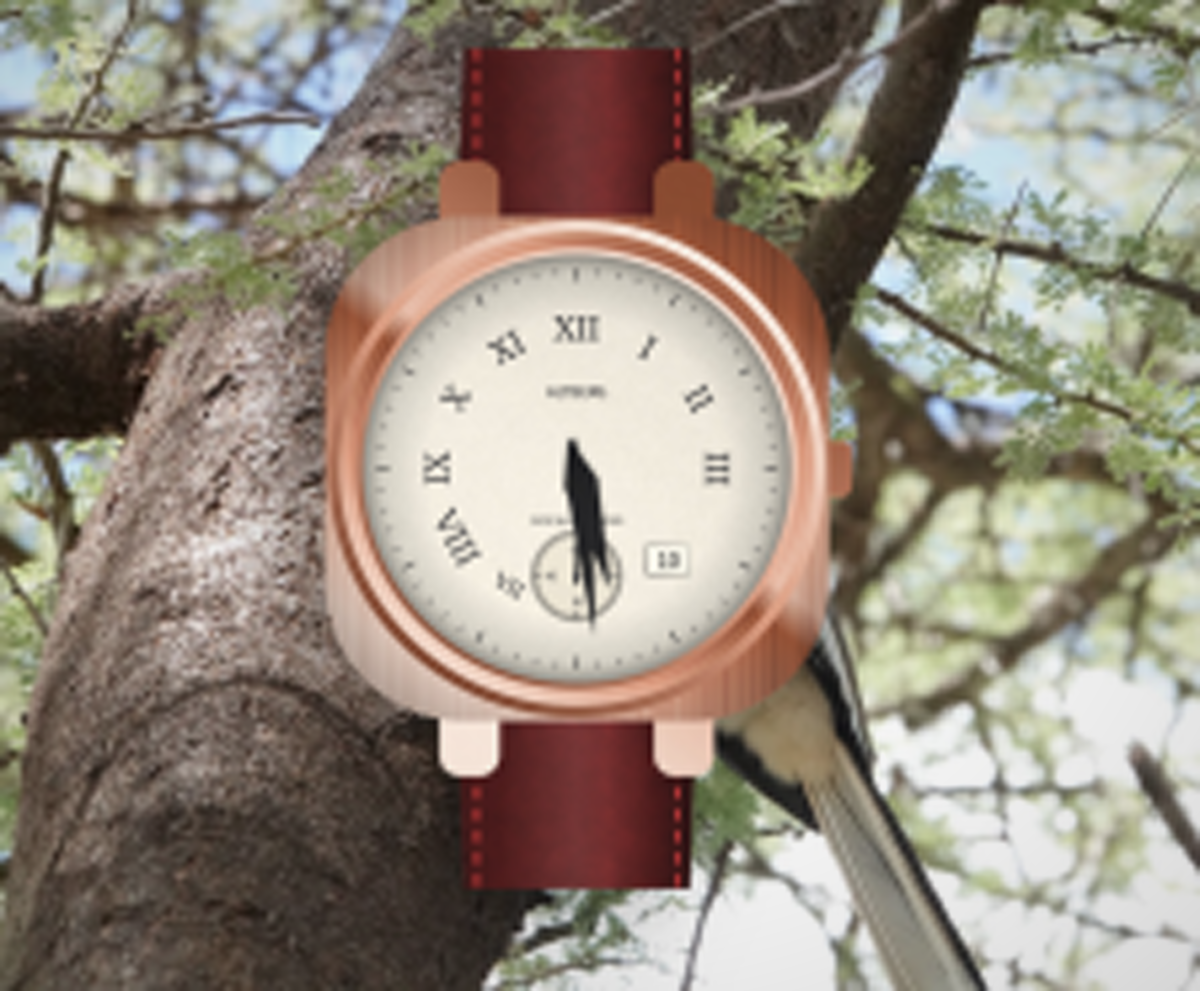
5:29
